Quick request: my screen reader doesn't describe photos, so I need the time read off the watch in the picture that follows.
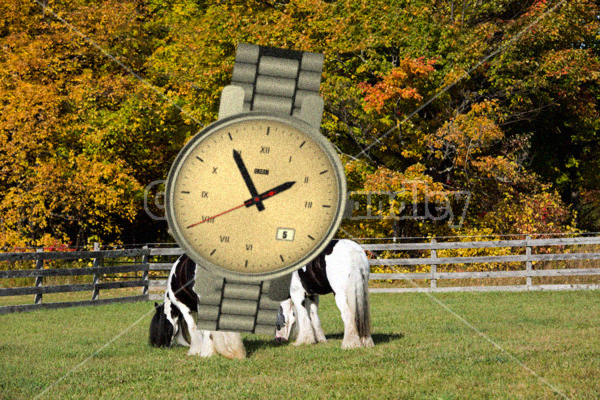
1:54:40
